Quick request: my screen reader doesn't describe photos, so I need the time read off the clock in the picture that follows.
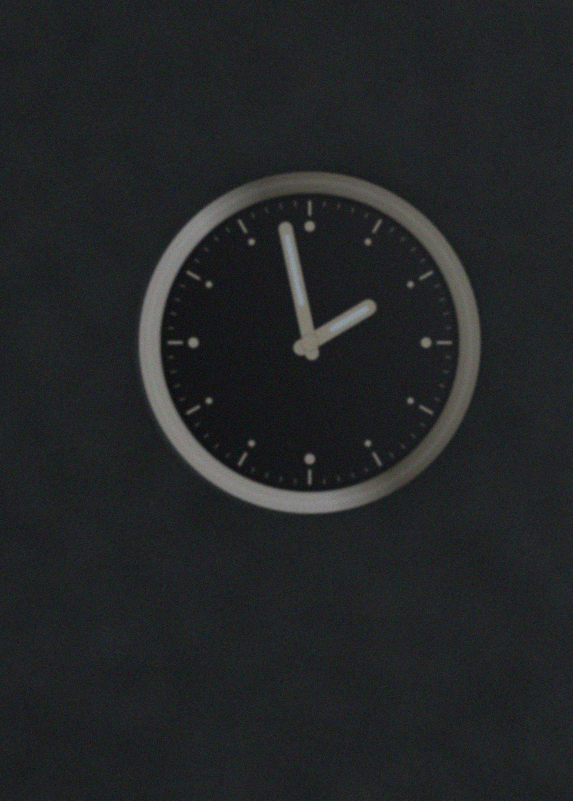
1:58
